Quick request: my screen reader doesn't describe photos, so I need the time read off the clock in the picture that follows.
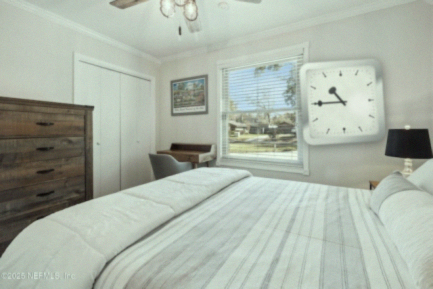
10:45
